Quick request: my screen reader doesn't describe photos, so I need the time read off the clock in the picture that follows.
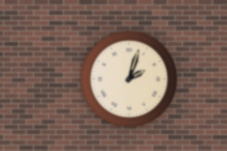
2:03
